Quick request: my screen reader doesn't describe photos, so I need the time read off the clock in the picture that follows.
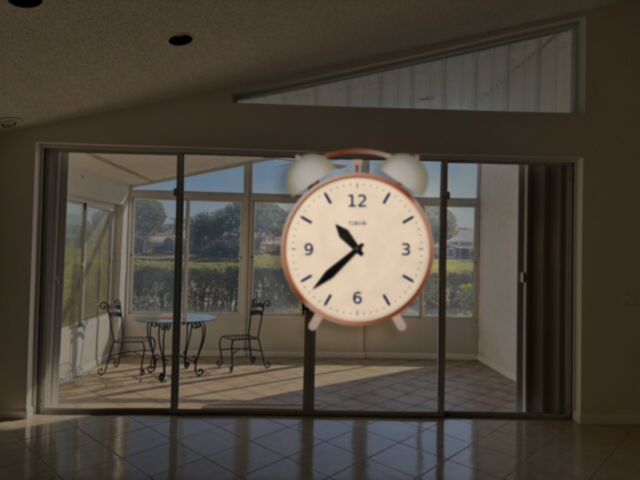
10:38
